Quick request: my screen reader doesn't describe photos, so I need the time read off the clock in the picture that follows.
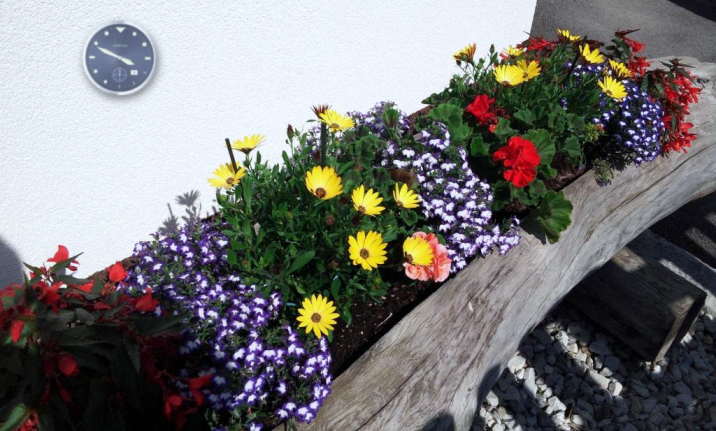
3:49
